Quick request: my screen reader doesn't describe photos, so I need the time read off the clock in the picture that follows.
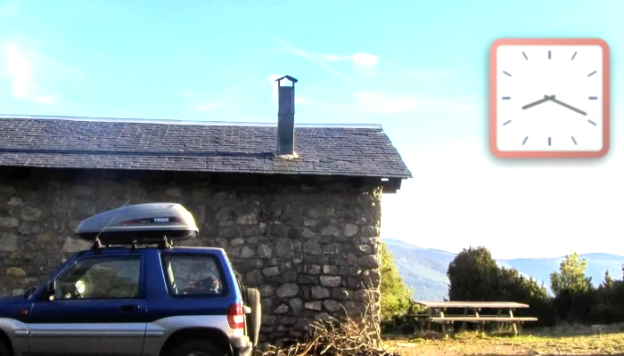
8:19
